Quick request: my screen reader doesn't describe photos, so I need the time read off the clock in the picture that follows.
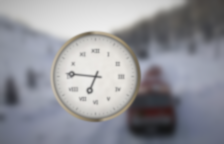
6:46
